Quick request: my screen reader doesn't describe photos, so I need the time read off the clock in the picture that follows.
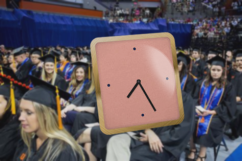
7:26
